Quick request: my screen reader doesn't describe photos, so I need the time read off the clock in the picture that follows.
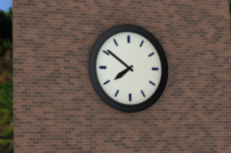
7:51
